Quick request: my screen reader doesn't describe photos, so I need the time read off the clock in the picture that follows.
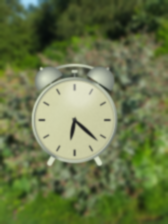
6:22
